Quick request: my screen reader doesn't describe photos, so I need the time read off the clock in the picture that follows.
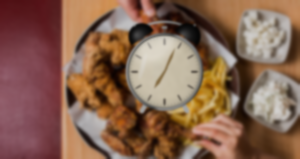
7:04
